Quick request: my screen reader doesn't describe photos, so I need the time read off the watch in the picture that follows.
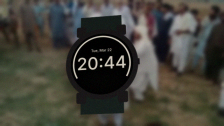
20:44
